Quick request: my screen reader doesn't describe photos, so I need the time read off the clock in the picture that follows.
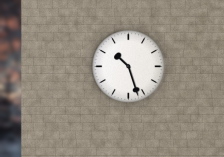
10:27
